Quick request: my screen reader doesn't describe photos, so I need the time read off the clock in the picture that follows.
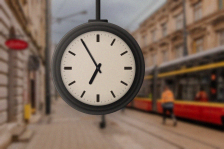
6:55
